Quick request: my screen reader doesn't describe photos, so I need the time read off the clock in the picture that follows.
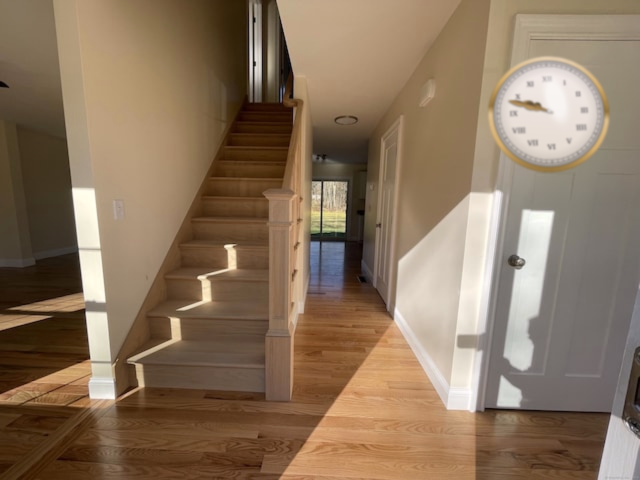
9:48
